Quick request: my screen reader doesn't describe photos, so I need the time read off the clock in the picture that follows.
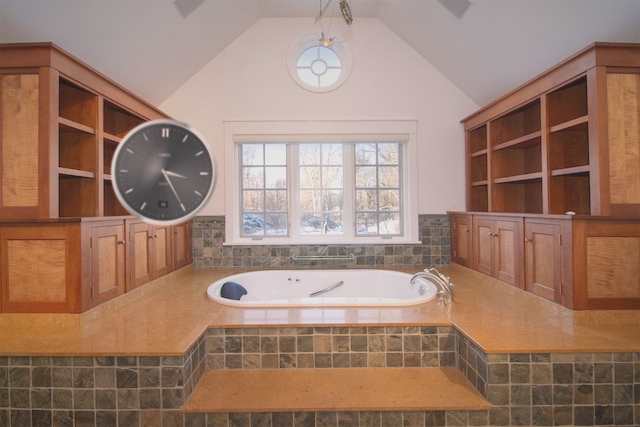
3:25
